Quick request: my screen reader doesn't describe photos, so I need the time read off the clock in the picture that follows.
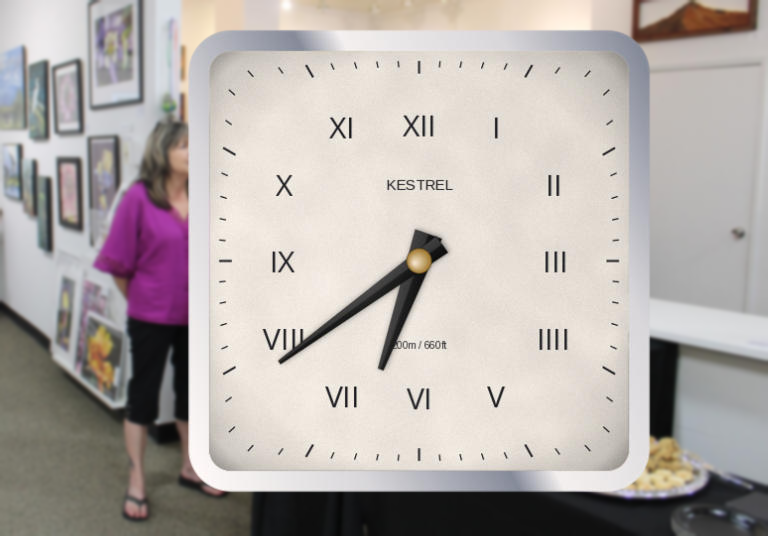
6:39
